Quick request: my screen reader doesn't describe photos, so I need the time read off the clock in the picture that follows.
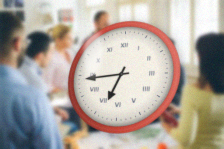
6:44
